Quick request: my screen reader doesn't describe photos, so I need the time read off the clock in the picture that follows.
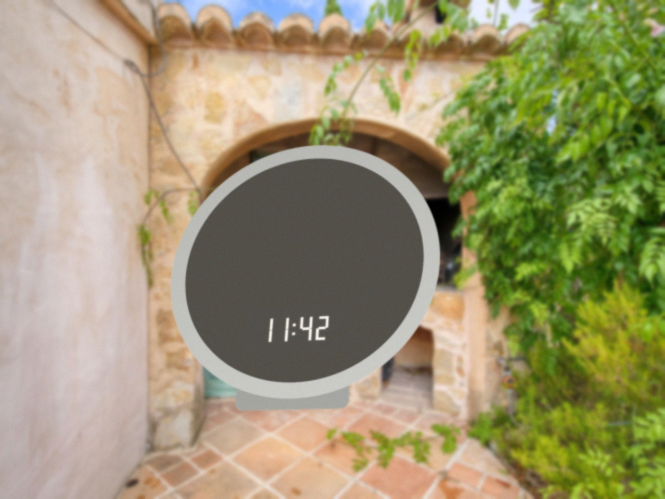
11:42
